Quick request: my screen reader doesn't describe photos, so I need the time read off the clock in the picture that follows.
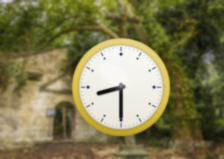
8:30
